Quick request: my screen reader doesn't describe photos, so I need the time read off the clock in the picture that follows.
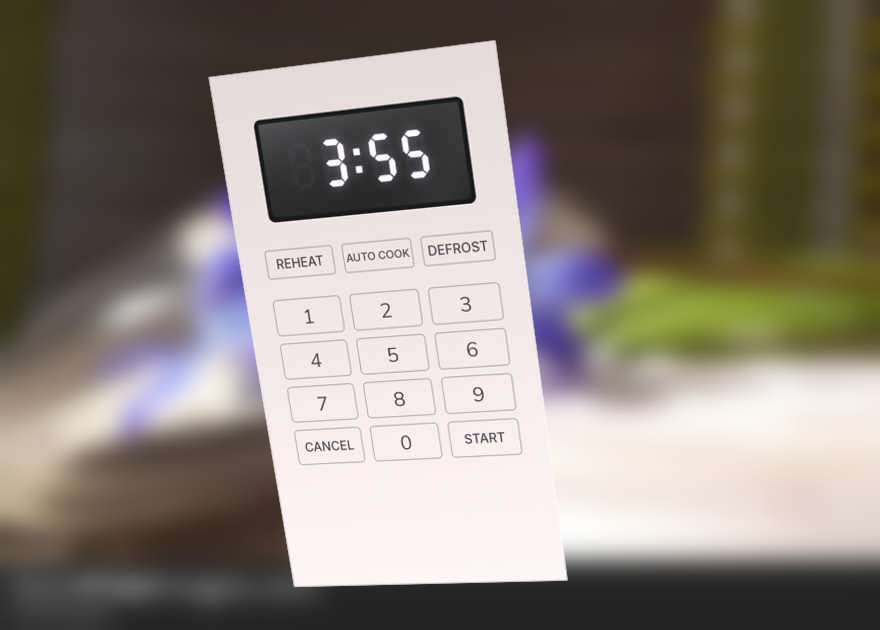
3:55
